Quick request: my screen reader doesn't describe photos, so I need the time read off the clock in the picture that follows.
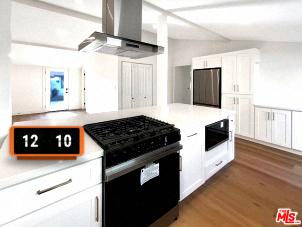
12:10
